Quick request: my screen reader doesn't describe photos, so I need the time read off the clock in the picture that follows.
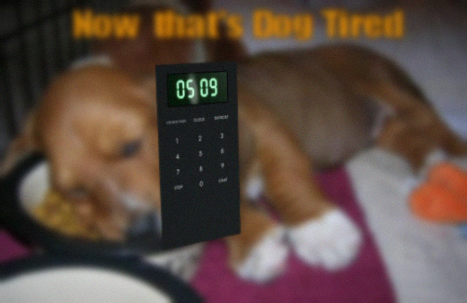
5:09
